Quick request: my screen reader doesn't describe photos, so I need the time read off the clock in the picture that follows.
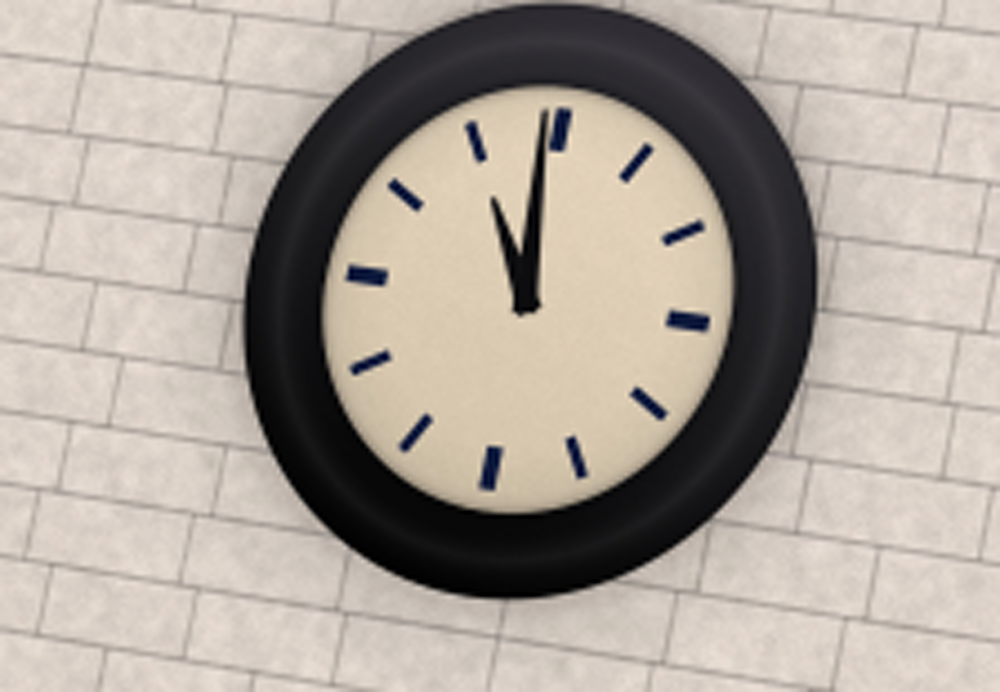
10:59
